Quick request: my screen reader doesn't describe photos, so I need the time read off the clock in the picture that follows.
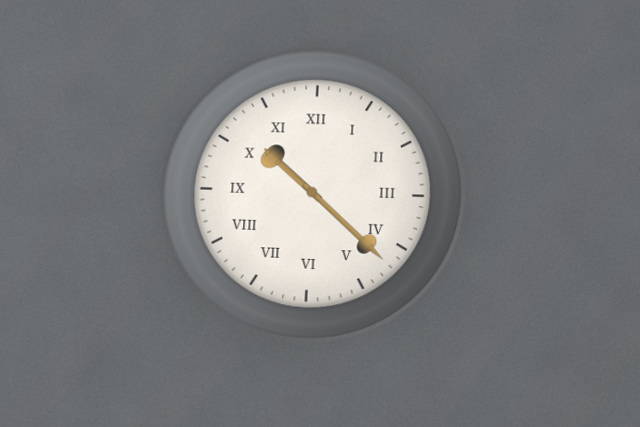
10:22
